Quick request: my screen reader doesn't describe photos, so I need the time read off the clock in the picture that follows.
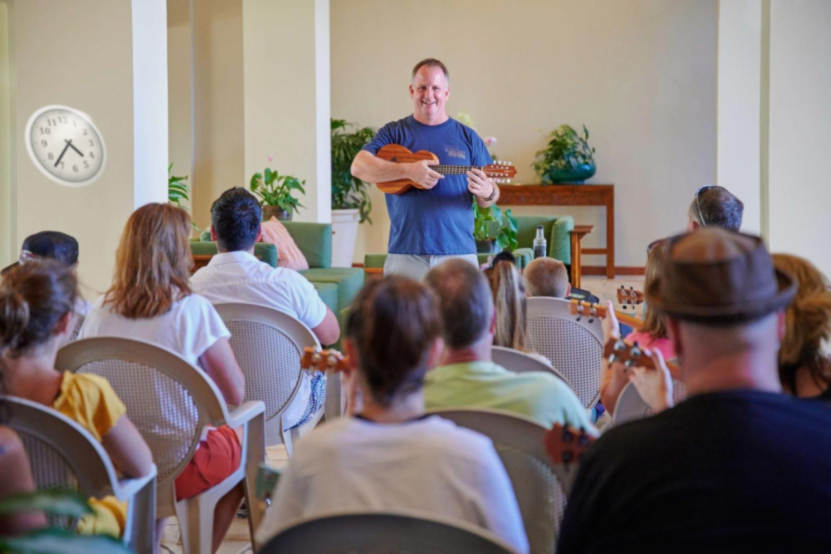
4:37
